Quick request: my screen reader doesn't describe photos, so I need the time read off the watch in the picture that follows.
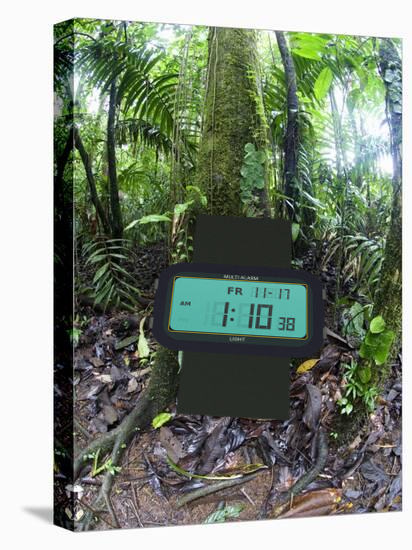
1:10:38
